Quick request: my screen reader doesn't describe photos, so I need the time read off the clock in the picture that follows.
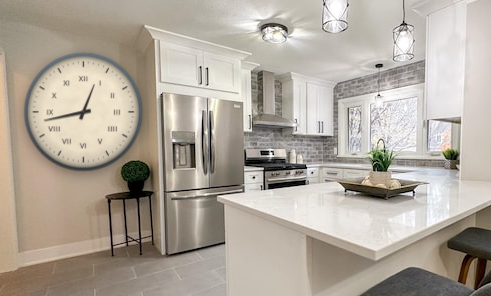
12:43
